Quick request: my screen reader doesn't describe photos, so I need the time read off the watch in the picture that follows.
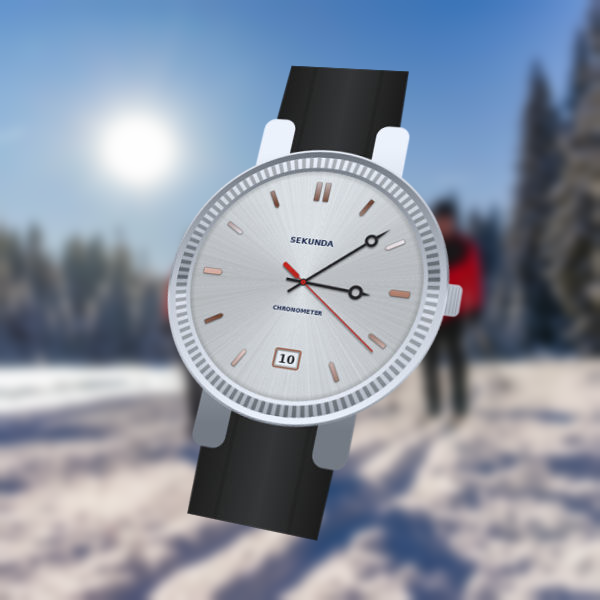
3:08:21
